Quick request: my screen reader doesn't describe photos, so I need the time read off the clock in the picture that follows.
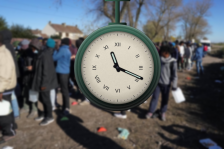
11:19
